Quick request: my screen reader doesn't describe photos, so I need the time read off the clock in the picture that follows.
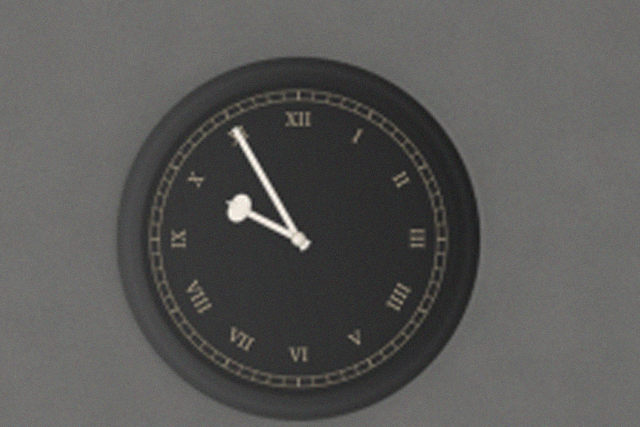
9:55
